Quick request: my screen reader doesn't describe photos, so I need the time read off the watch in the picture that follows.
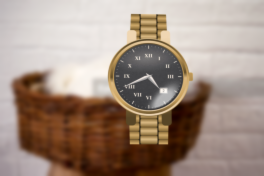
4:41
